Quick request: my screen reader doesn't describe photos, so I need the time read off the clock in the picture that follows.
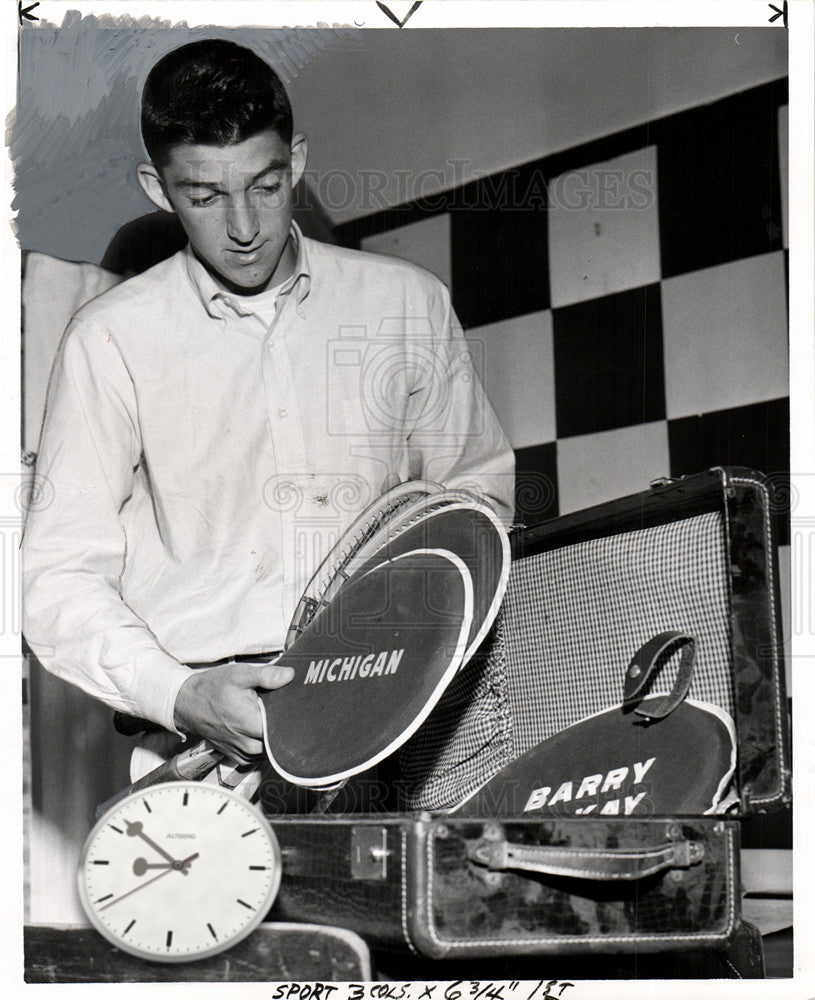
8:51:39
